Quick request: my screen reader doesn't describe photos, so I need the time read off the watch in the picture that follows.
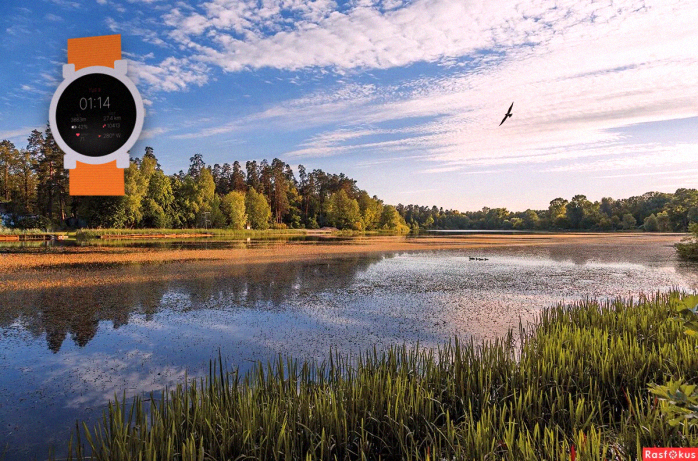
1:14
